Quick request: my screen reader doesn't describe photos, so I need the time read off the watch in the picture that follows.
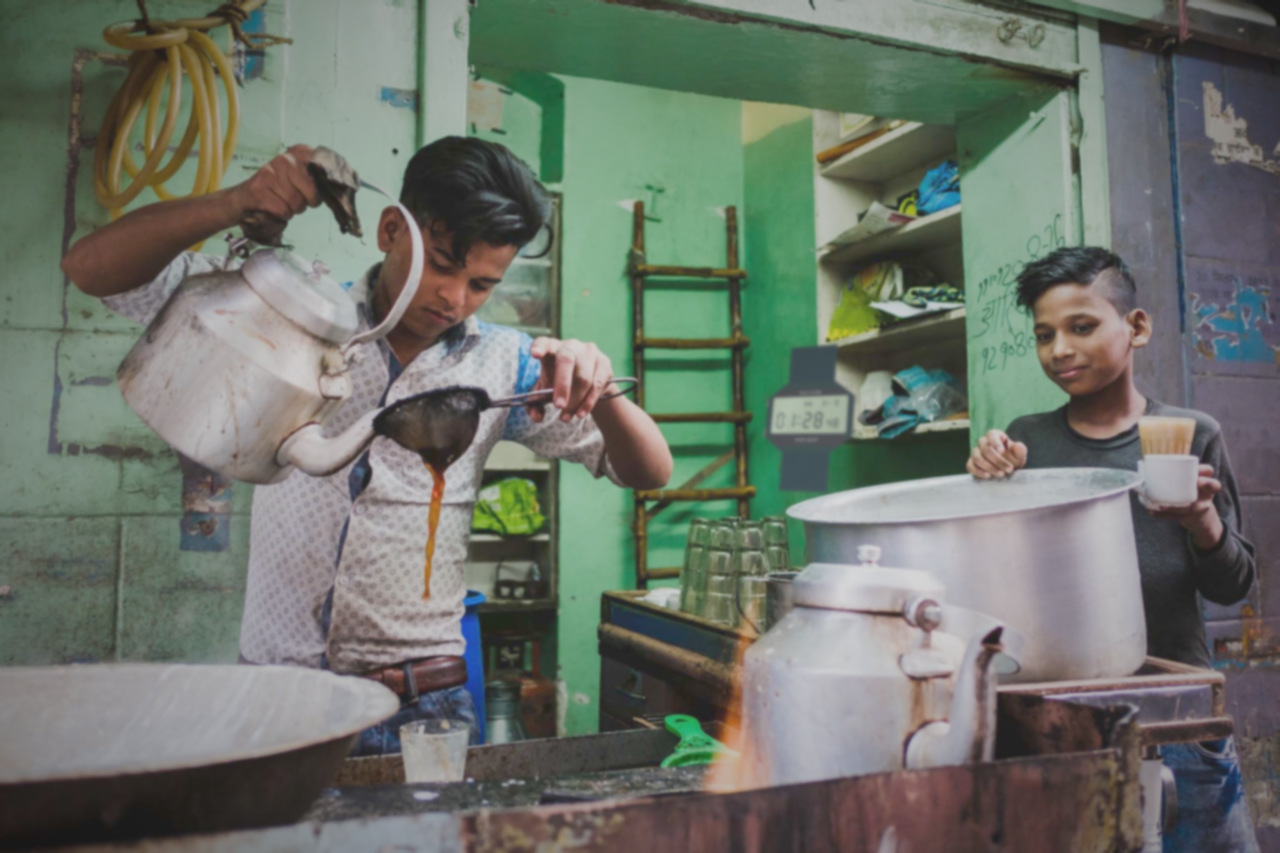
1:28
